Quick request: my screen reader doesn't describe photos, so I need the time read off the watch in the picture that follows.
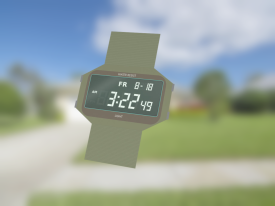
3:22:49
